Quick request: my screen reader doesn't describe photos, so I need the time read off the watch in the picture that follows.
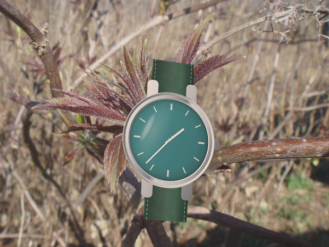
1:37
